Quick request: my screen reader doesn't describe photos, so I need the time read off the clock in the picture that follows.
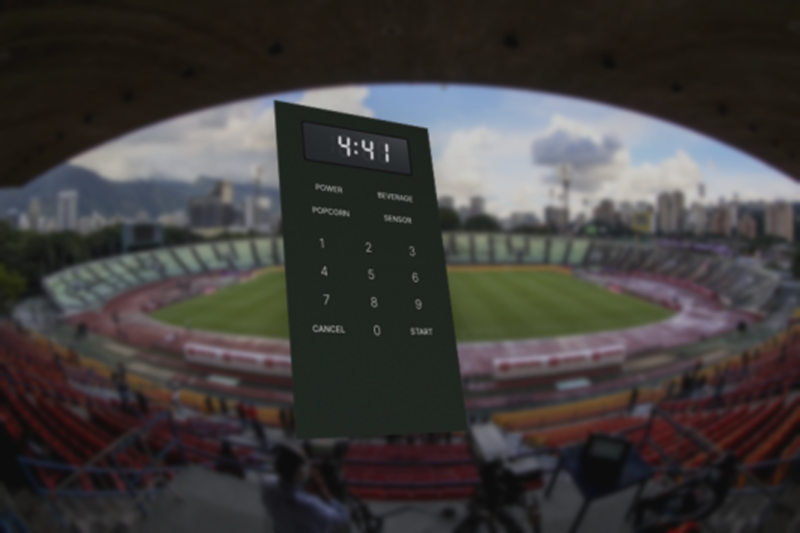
4:41
